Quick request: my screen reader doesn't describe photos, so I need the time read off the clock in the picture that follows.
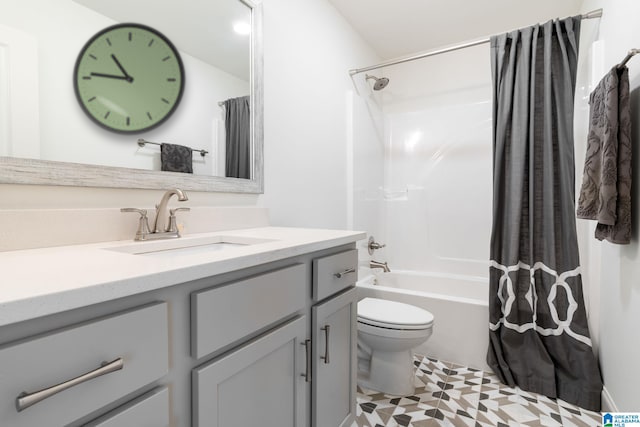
10:46
